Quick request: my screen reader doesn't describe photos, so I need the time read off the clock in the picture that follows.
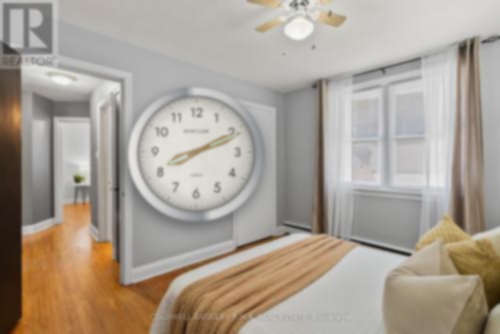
8:11
